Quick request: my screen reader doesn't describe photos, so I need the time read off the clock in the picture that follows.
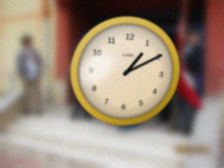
1:10
